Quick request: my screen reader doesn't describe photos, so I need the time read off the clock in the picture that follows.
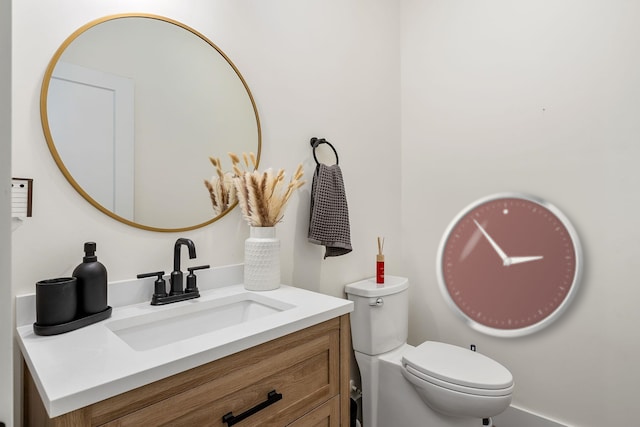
2:54
